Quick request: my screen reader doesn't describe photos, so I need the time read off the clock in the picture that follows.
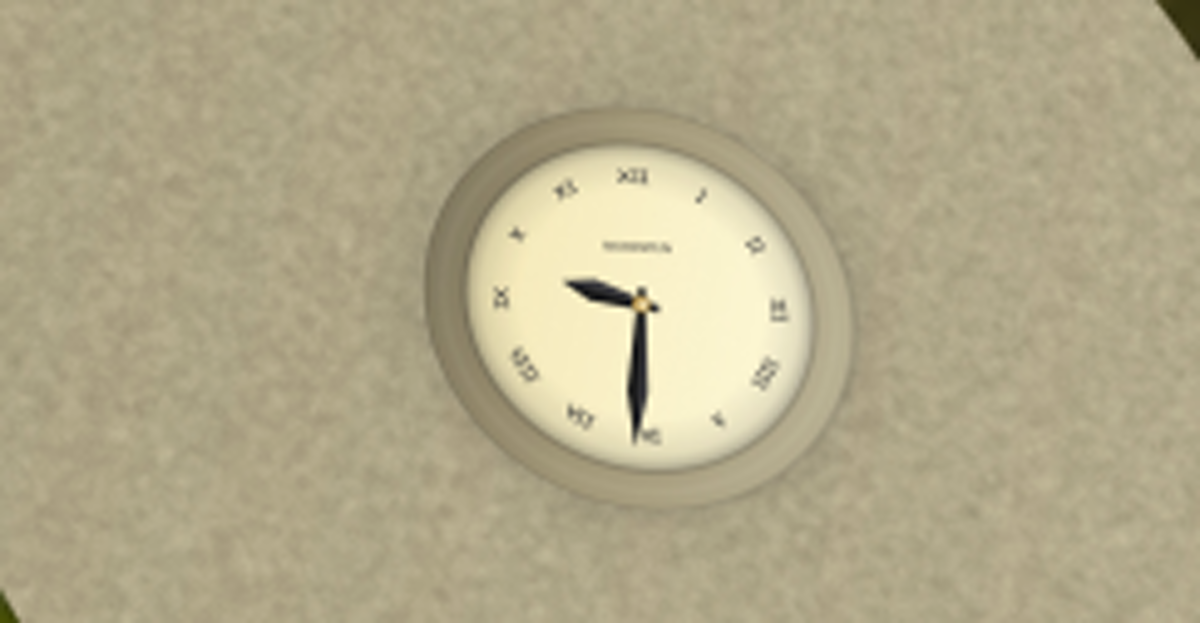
9:31
